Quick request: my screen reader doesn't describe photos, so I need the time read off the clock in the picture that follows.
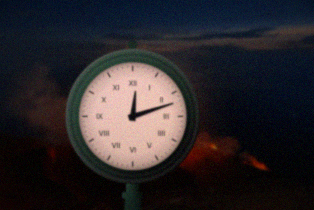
12:12
